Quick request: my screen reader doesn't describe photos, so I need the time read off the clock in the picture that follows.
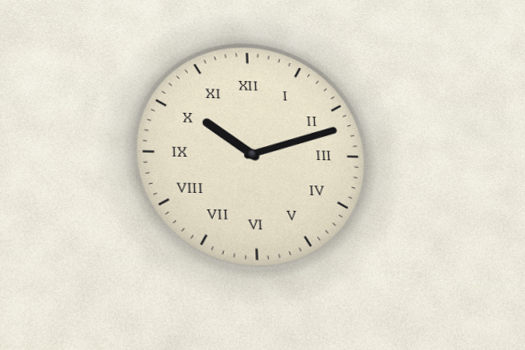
10:12
